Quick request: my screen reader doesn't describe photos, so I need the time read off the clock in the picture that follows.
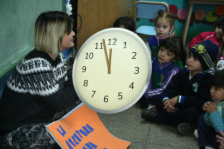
11:57
